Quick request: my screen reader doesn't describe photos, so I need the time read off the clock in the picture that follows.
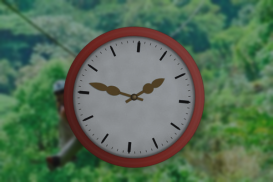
1:47
